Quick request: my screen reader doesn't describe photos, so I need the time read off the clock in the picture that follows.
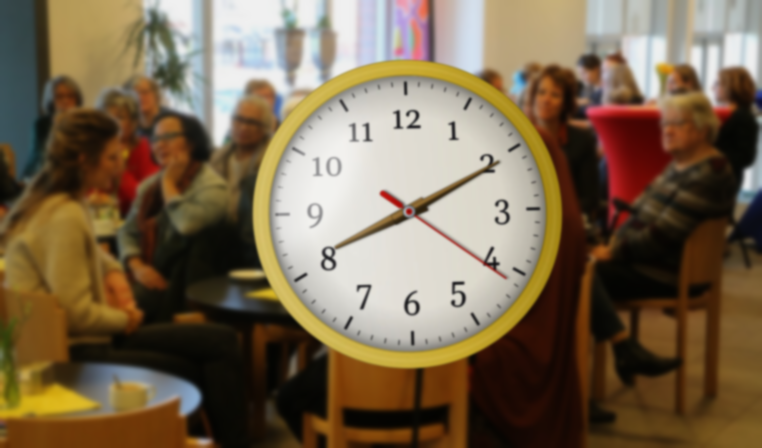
8:10:21
